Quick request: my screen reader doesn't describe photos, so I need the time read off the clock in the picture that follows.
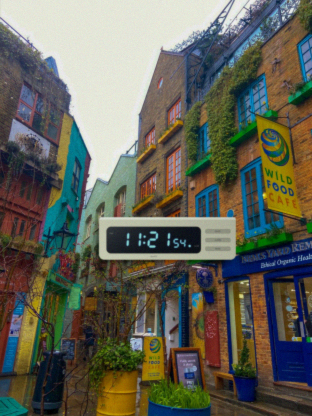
11:21:54
